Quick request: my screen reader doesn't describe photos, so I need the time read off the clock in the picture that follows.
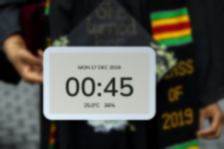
0:45
